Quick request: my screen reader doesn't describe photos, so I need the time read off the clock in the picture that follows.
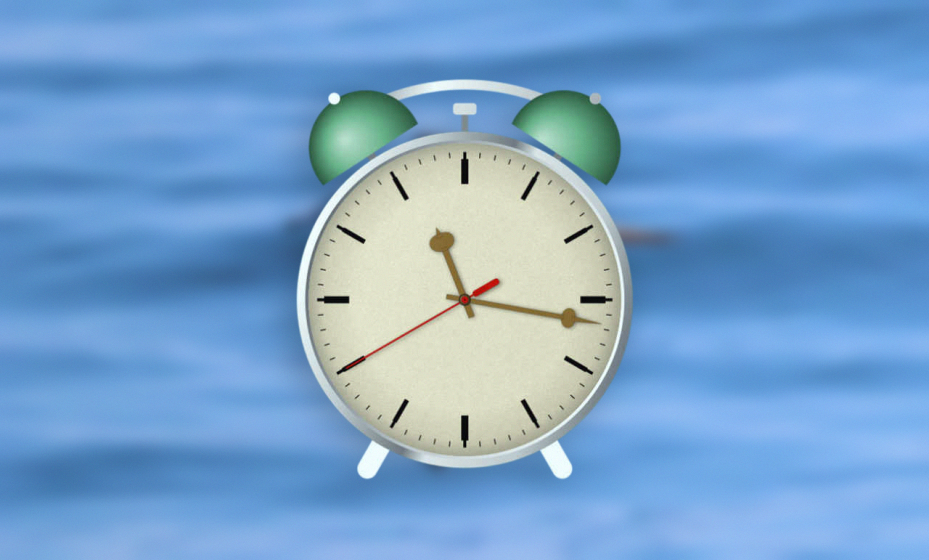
11:16:40
